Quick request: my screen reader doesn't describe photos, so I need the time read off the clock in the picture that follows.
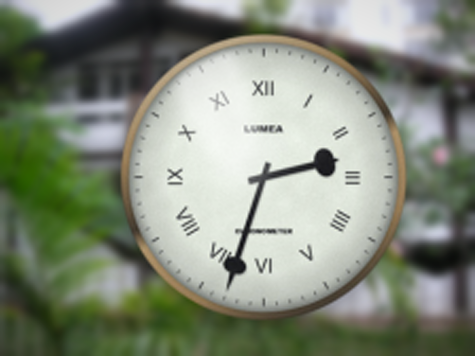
2:33
